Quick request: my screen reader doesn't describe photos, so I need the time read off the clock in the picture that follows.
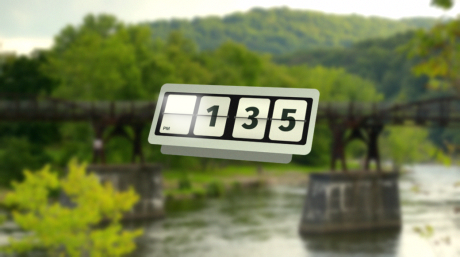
1:35
